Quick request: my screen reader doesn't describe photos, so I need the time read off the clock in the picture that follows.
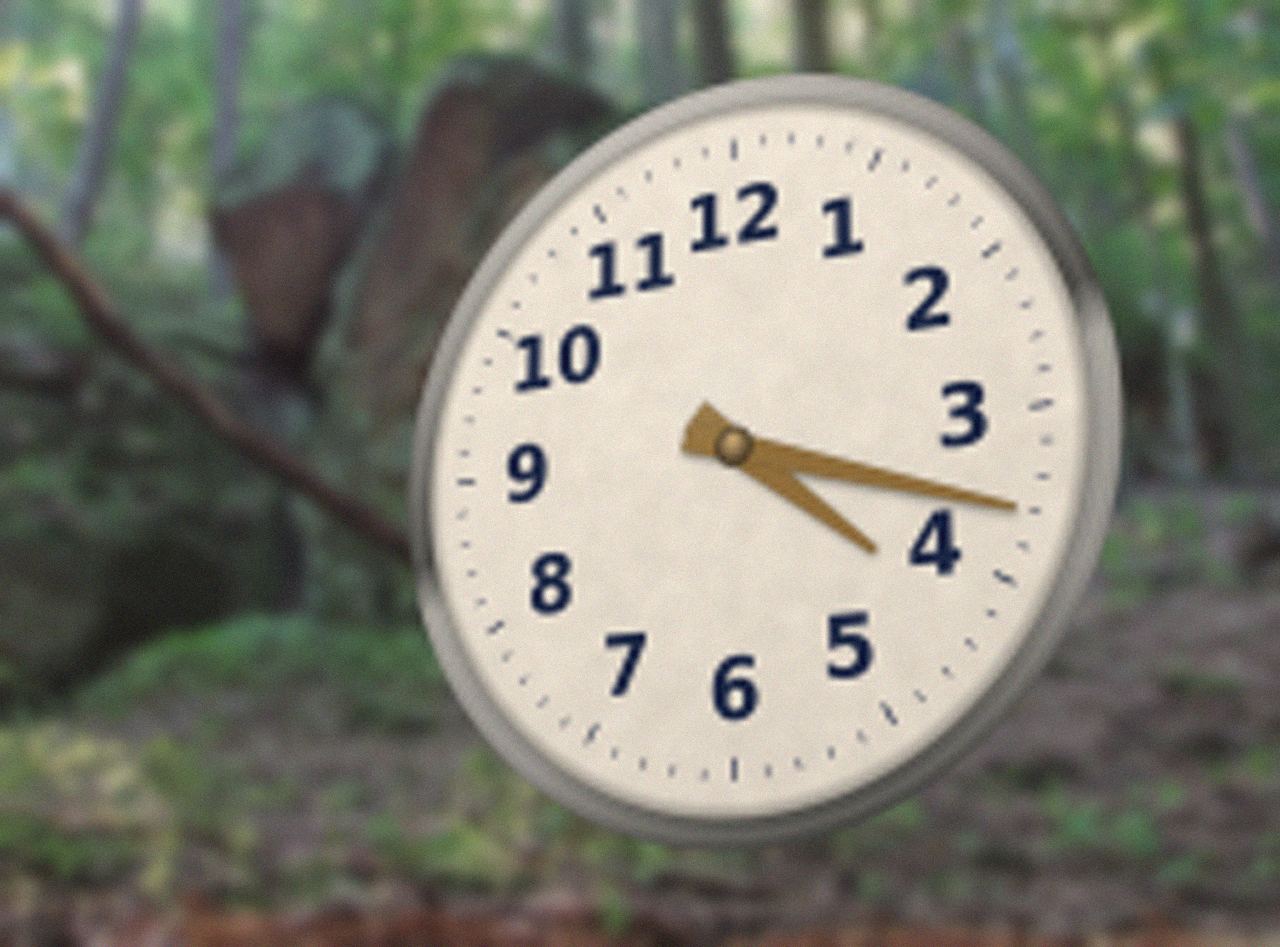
4:18
